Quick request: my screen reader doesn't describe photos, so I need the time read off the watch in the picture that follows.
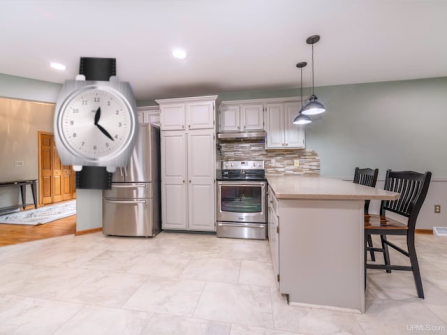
12:22
